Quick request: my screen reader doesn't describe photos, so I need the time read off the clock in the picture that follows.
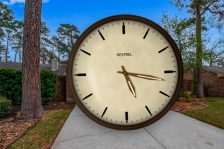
5:17
